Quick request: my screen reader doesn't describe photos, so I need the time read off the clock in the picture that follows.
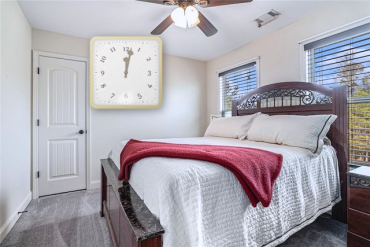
12:02
